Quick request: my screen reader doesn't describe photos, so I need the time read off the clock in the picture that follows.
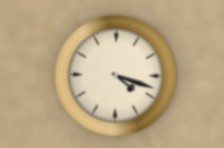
4:18
